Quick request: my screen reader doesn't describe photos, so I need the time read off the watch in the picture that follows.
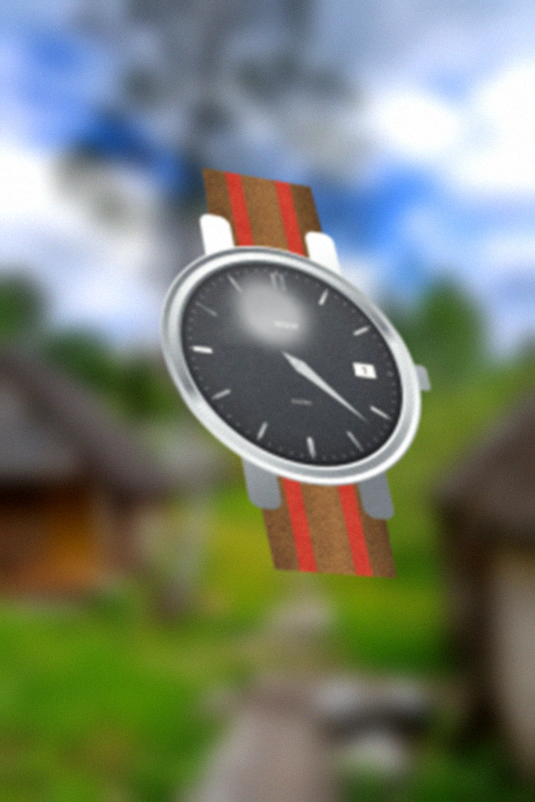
4:22
